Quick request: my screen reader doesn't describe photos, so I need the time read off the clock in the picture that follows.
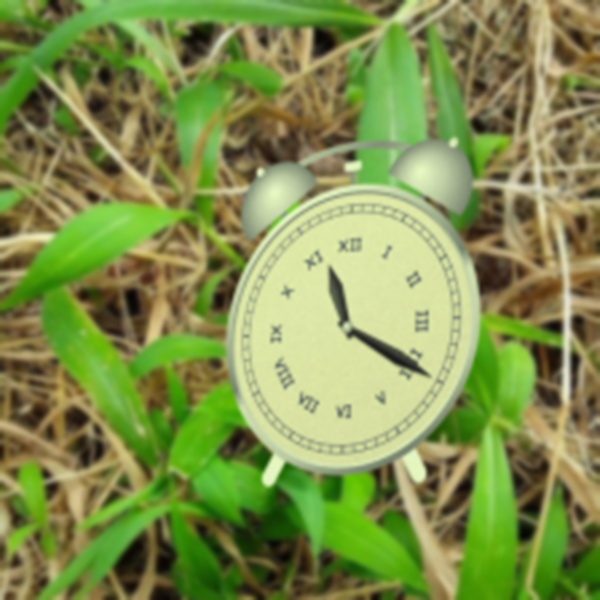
11:20
